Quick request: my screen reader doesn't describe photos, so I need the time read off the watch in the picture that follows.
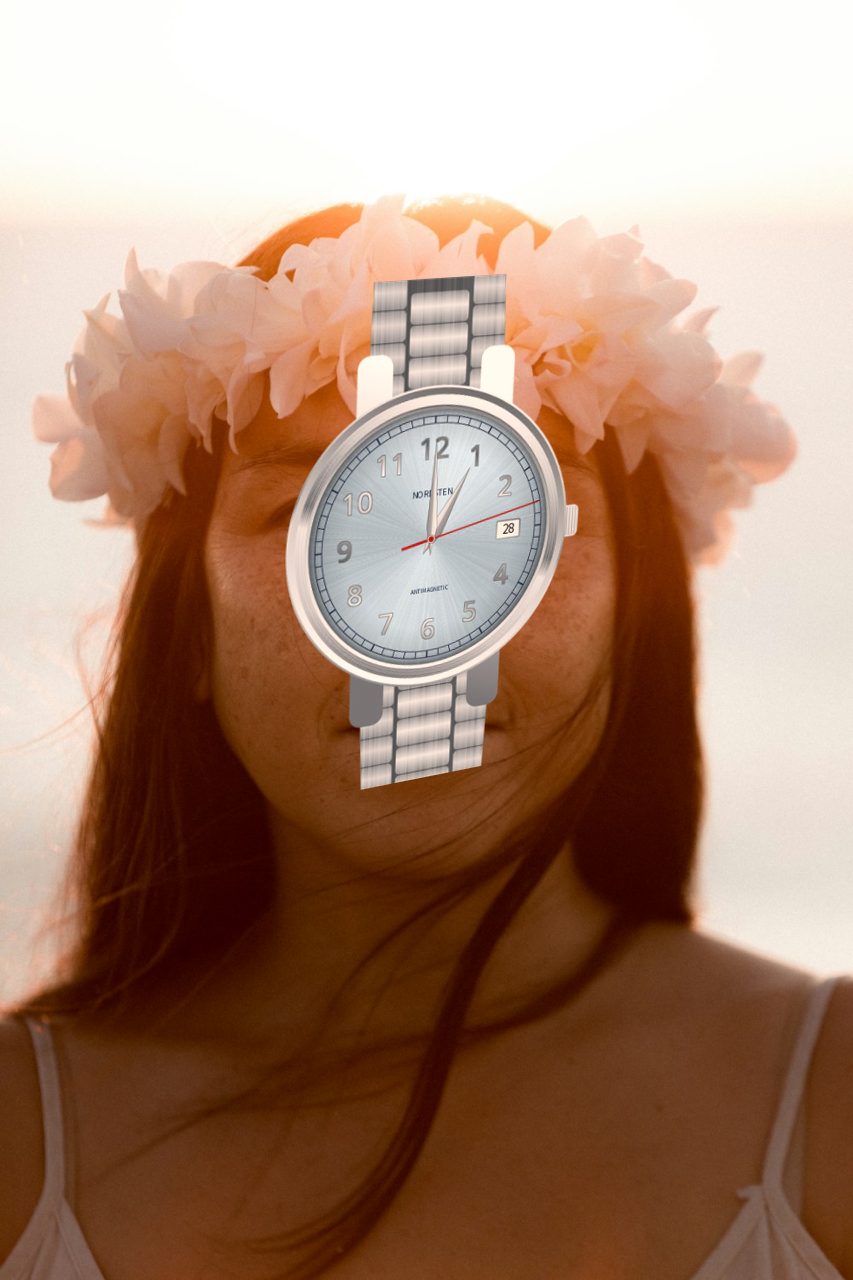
1:00:13
